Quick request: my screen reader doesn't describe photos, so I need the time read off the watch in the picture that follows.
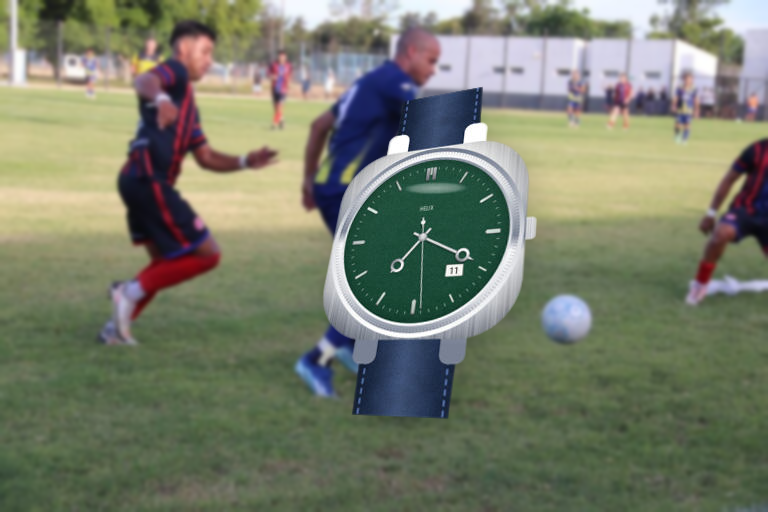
7:19:29
